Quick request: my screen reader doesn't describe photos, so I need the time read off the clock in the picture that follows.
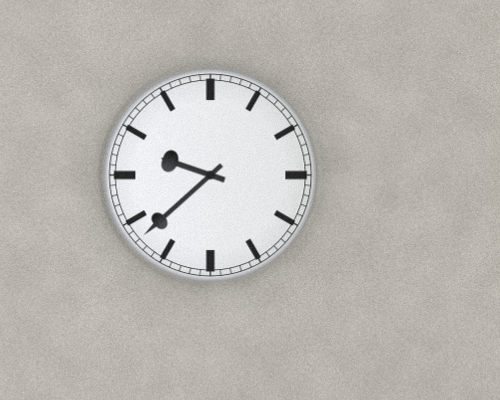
9:38
